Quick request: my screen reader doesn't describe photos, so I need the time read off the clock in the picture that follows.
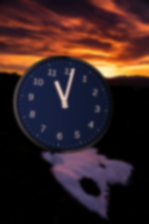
11:01
